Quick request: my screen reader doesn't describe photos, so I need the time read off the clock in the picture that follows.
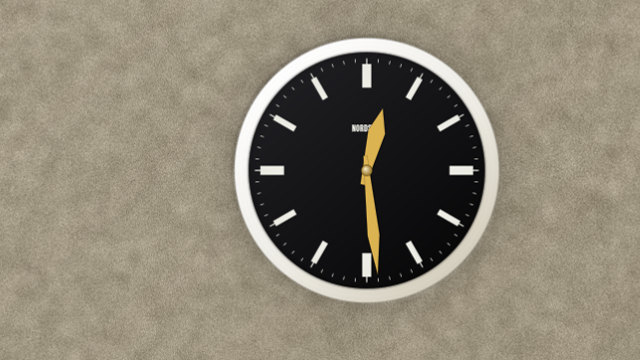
12:29
